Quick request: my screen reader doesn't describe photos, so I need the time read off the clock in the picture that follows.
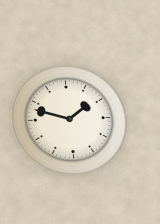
1:48
